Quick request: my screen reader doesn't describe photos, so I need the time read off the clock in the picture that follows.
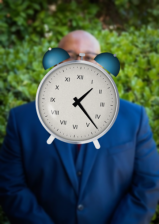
1:23
